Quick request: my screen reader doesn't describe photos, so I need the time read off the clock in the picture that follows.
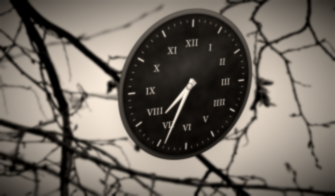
7:34
